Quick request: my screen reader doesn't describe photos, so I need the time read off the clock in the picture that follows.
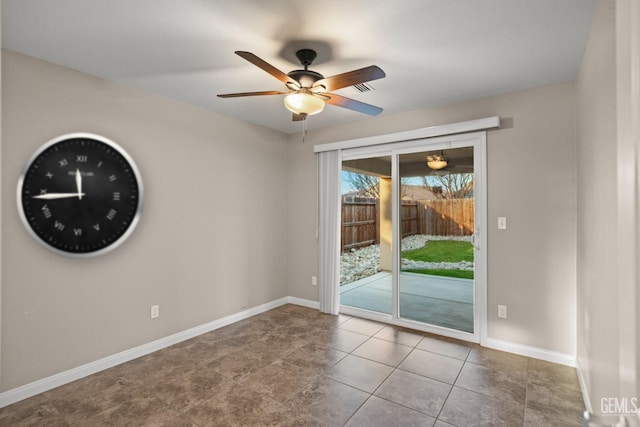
11:44
